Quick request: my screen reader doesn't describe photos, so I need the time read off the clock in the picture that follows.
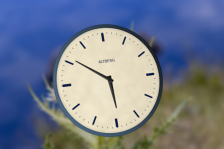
5:51
